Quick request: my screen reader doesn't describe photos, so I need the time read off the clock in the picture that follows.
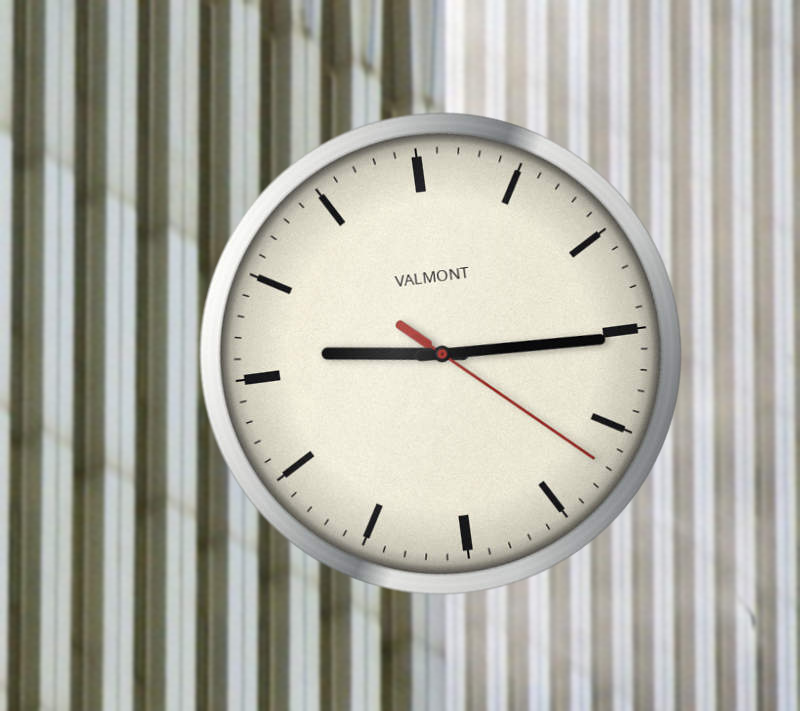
9:15:22
